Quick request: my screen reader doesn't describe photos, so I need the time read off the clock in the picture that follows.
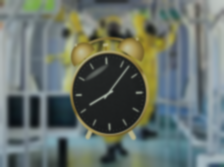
8:07
